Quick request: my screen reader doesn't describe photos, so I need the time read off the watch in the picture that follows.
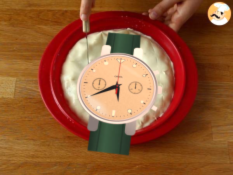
5:40
